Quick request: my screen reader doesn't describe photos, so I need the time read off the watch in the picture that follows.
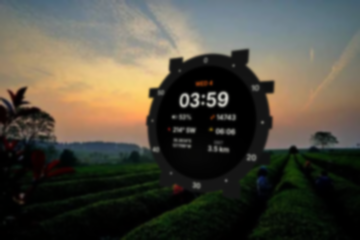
3:59
